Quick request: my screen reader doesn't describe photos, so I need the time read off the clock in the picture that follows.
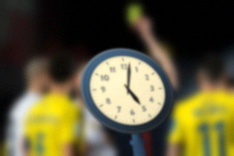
5:02
